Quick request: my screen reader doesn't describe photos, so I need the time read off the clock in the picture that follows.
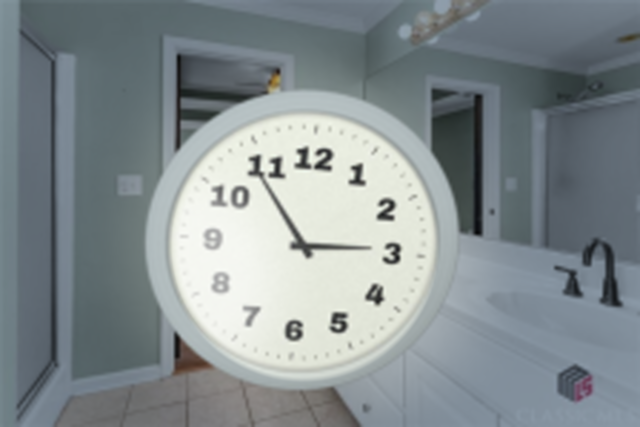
2:54
